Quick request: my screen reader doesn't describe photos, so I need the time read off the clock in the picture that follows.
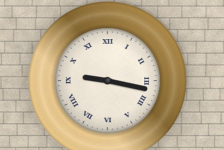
9:17
